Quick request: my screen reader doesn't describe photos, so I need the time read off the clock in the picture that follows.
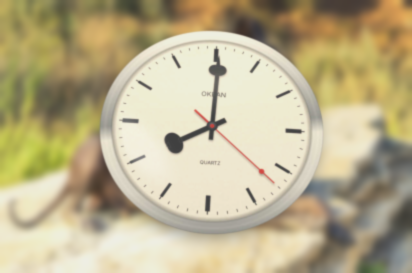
8:00:22
